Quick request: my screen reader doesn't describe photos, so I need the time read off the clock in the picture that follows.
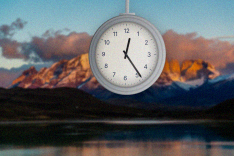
12:24
